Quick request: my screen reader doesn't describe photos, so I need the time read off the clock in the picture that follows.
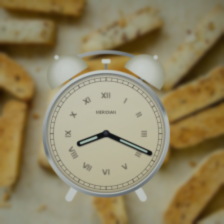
8:19
